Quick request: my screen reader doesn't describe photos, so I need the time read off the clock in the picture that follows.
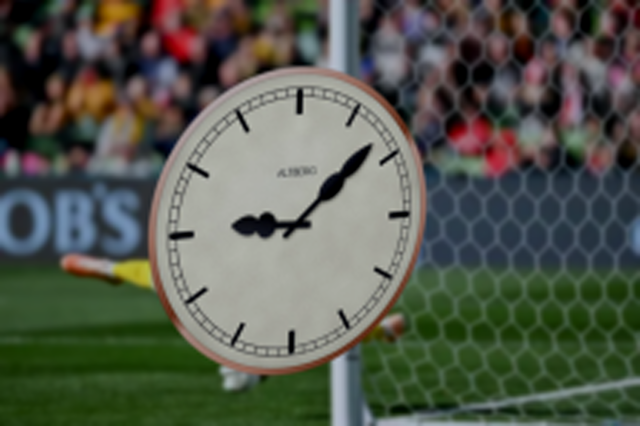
9:08
